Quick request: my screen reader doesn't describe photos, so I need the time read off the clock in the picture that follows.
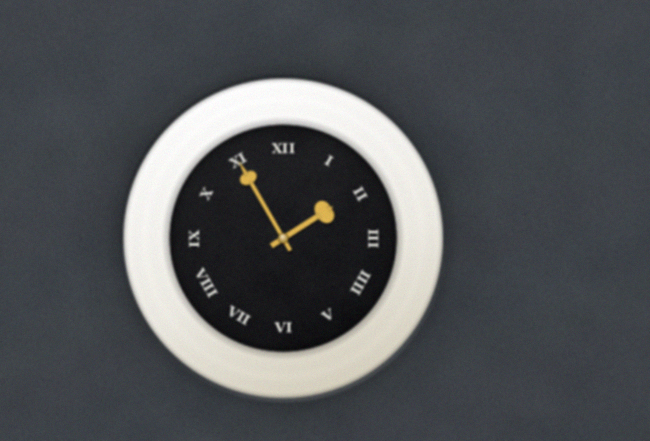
1:55
